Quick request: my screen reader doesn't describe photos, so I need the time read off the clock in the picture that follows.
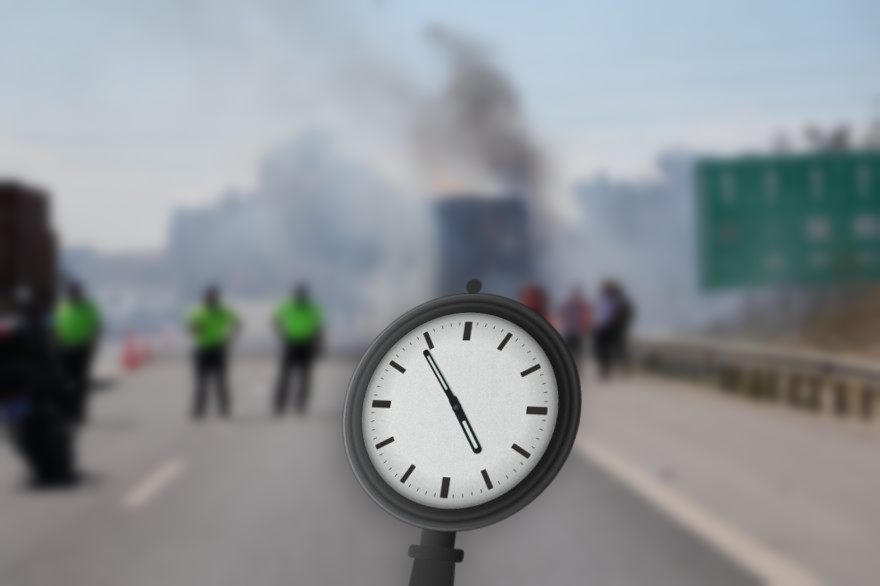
4:54
